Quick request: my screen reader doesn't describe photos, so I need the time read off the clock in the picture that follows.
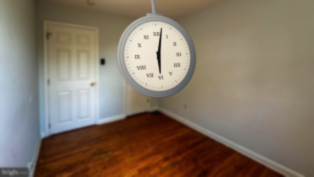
6:02
